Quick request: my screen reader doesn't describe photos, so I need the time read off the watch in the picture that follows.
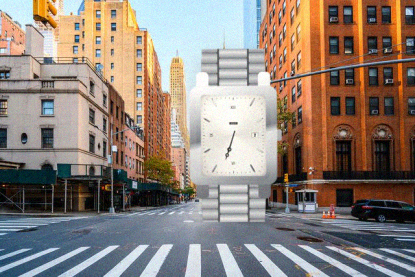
6:33
